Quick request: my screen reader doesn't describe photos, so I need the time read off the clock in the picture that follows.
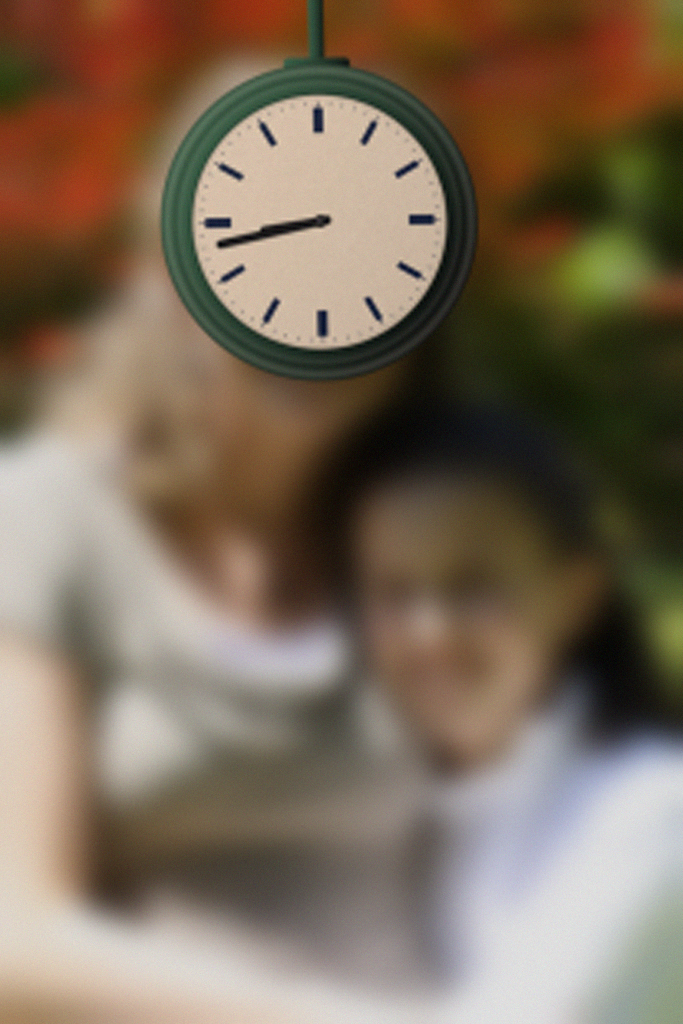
8:43
